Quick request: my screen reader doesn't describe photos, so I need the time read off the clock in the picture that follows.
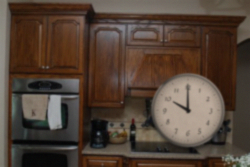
10:00
